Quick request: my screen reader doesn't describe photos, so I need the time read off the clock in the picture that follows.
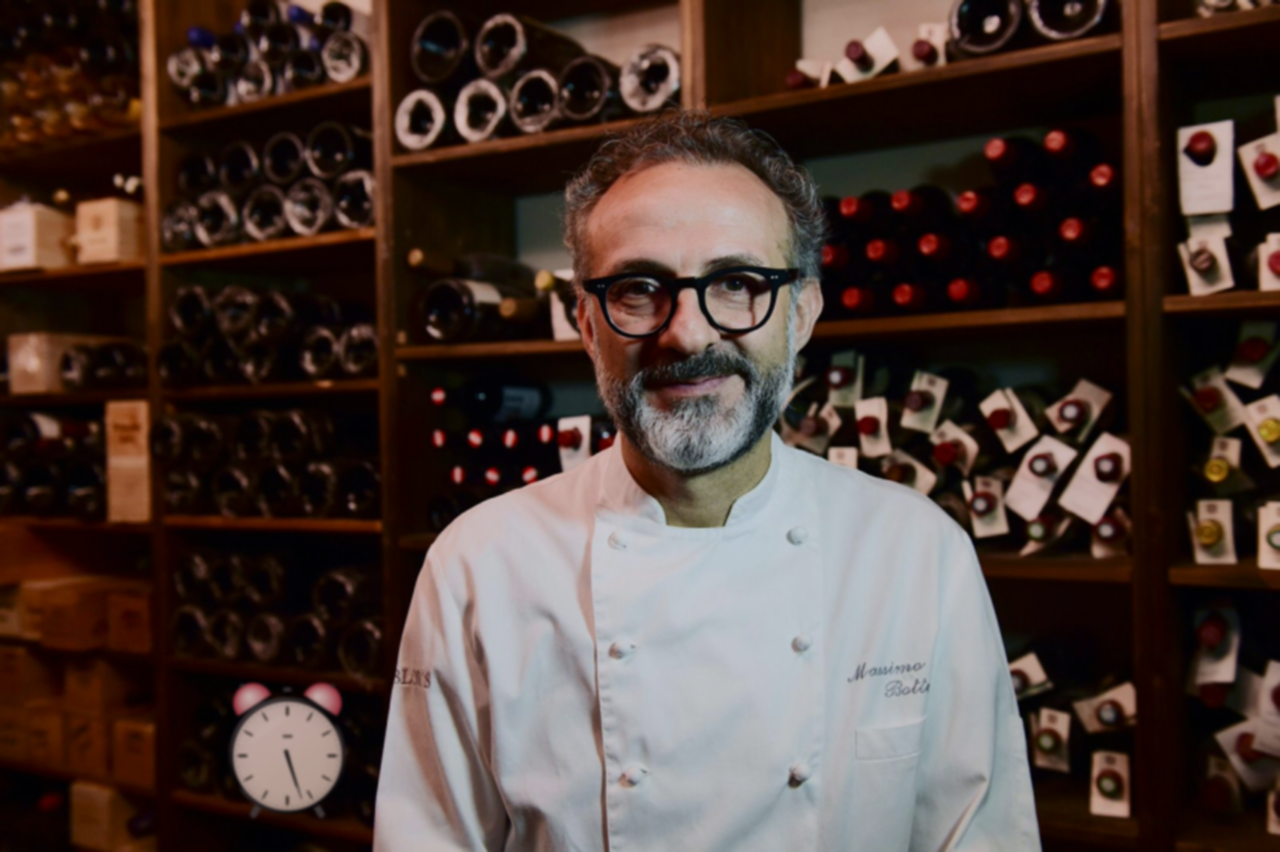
5:27
